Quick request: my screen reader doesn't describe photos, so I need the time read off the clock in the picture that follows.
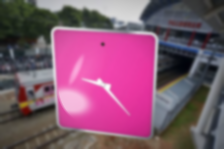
9:23
